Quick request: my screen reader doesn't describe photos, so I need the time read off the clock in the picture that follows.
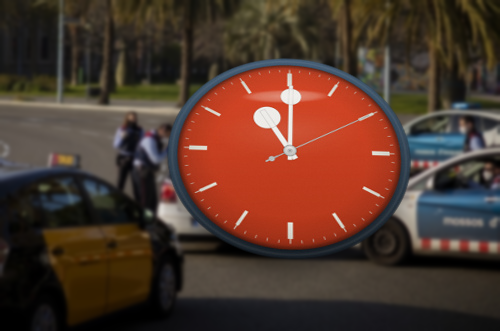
11:00:10
